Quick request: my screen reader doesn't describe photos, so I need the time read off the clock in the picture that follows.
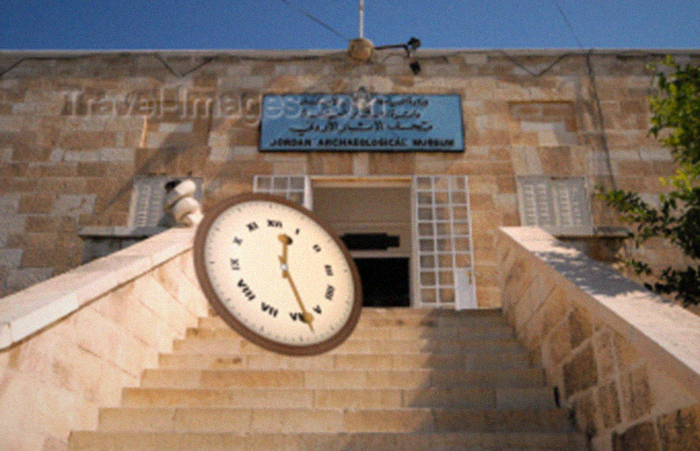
12:28
